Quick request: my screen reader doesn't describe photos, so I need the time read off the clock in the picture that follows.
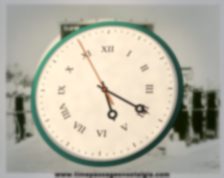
5:19:55
